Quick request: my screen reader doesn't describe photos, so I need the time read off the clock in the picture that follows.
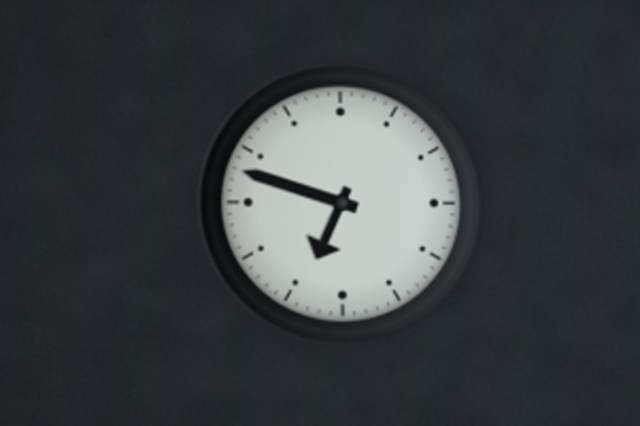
6:48
